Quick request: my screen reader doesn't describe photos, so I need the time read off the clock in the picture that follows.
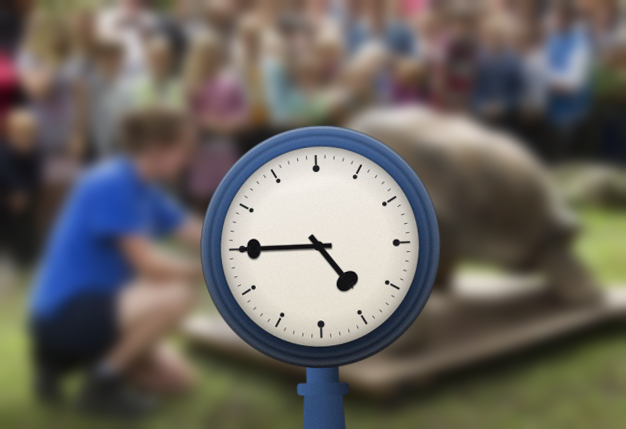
4:45
